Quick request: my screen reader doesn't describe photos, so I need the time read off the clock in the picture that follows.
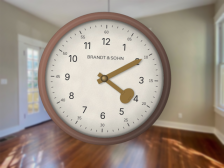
4:10
